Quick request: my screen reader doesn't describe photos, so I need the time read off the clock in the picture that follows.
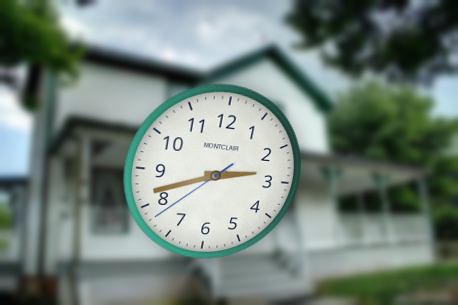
2:41:38
